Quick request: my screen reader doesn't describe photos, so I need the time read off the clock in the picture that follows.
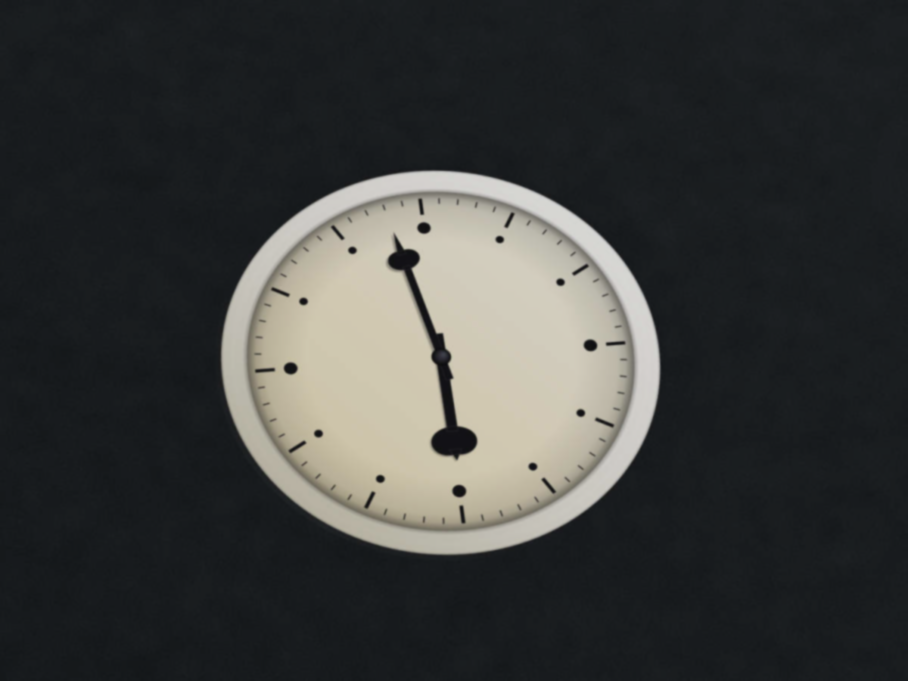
5:58
